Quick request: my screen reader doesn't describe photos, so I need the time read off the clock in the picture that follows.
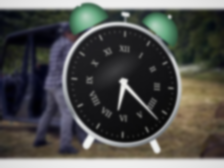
6:22
